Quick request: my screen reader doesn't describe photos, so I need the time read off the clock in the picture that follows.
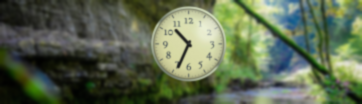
10:34
